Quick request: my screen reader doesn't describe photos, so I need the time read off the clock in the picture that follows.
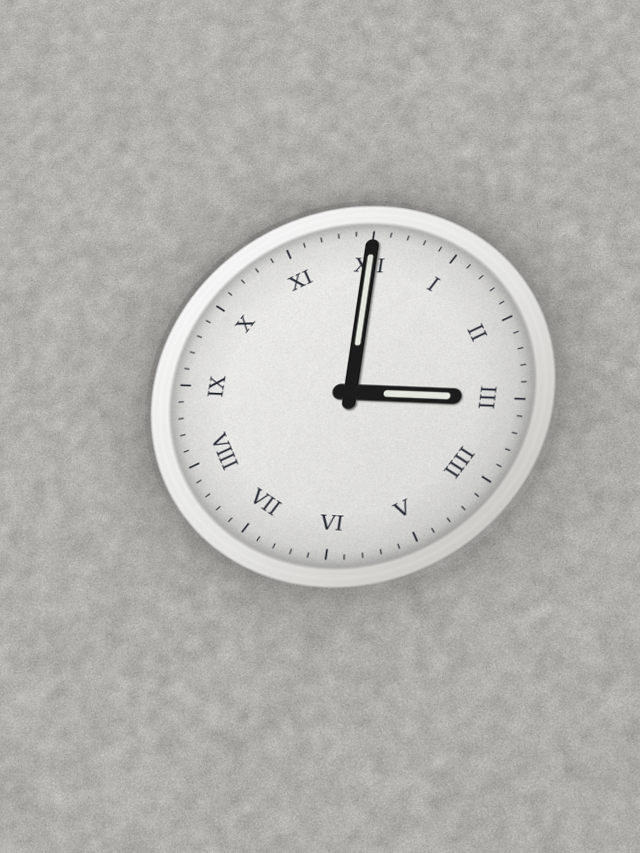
3:00
